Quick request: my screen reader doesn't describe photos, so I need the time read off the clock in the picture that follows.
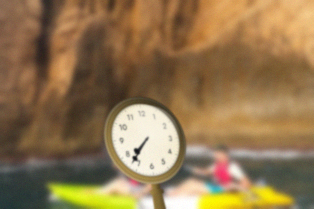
7:37
